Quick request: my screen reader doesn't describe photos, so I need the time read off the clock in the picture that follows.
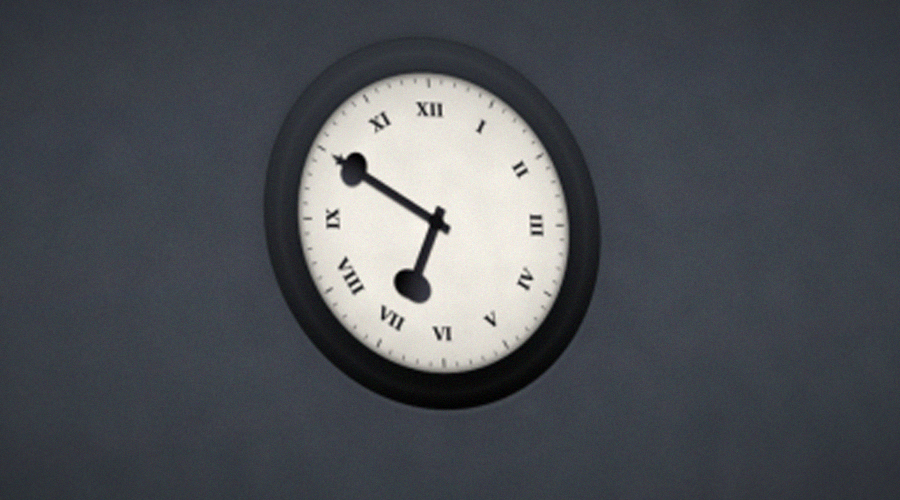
6:50
